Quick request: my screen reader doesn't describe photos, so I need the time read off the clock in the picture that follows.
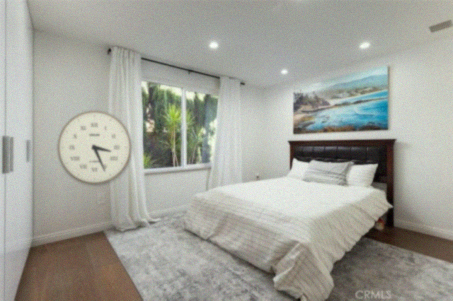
3:26
